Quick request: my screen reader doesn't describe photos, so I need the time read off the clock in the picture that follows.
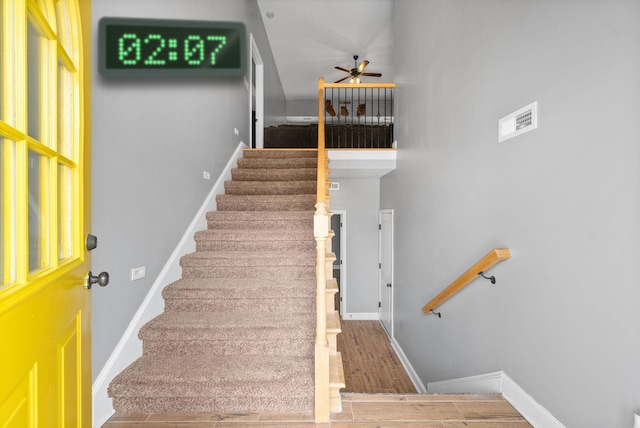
2:07
